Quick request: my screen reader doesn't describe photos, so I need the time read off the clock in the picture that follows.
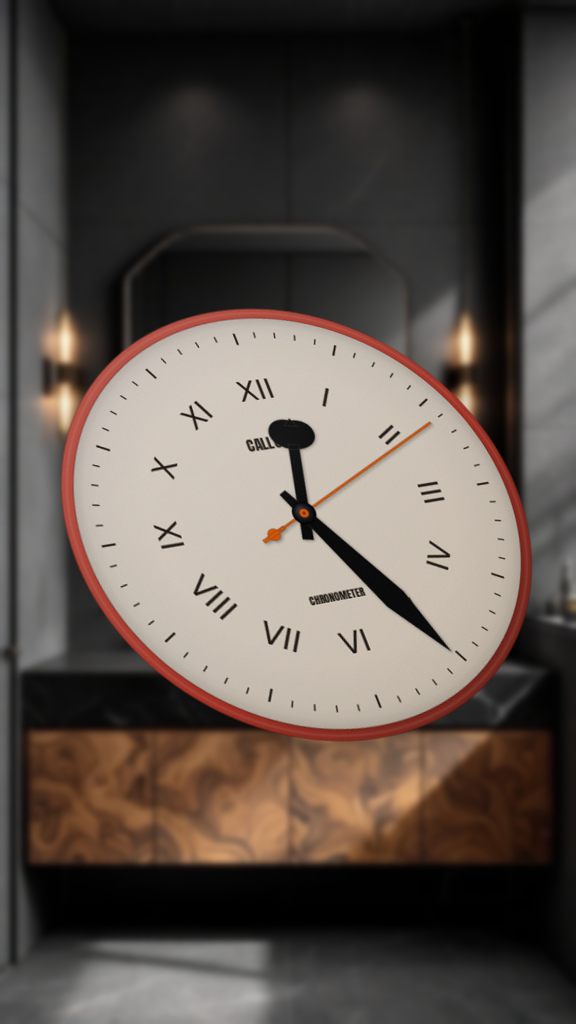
12:25:11
